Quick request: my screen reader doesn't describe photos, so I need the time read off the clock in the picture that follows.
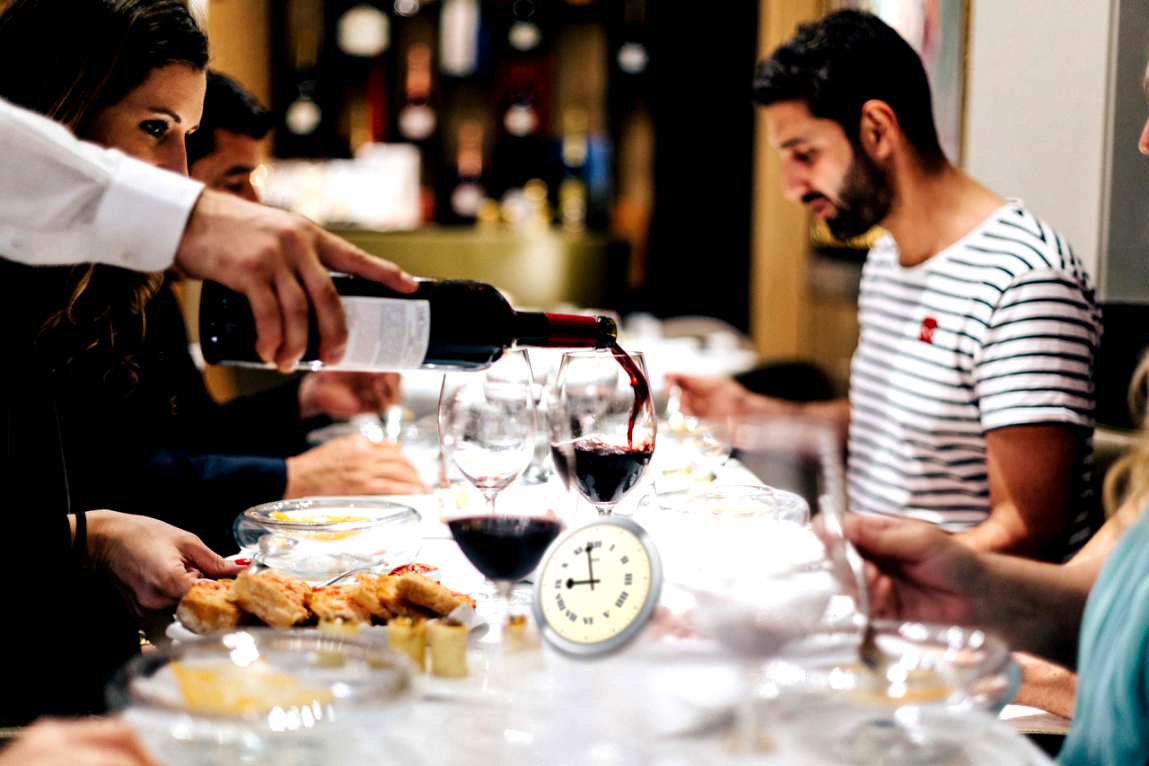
8:58
